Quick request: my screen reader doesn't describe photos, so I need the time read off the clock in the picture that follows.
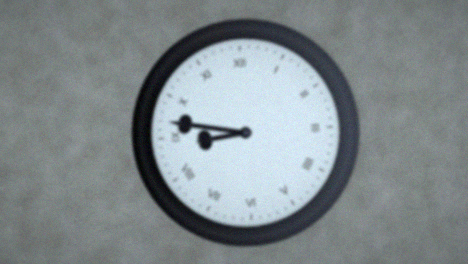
8:47
